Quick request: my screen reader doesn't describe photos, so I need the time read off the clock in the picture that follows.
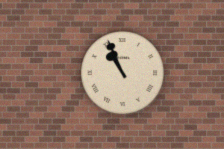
10:56
